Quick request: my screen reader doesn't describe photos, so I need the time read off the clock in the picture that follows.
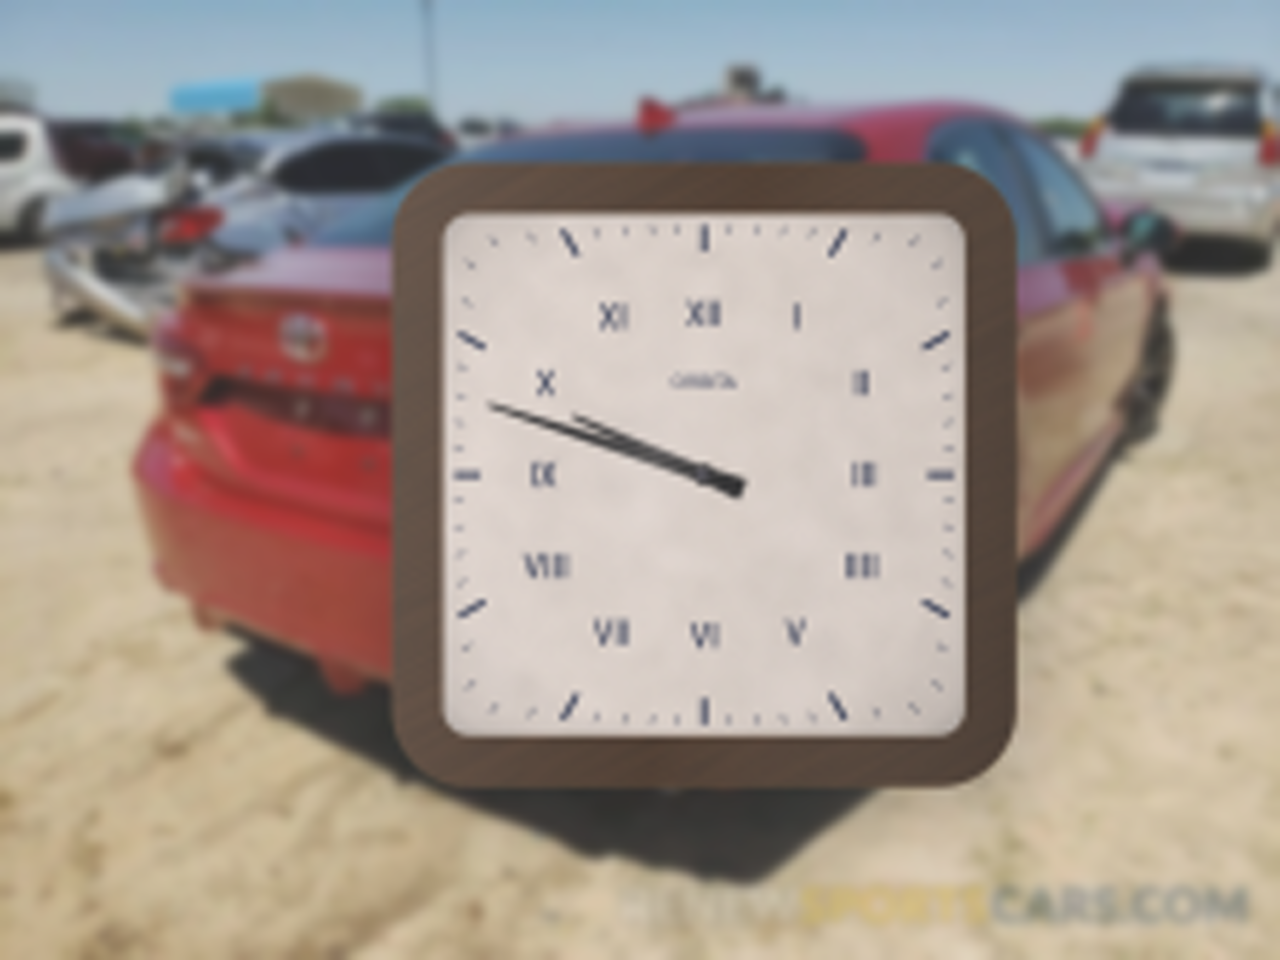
9:48
